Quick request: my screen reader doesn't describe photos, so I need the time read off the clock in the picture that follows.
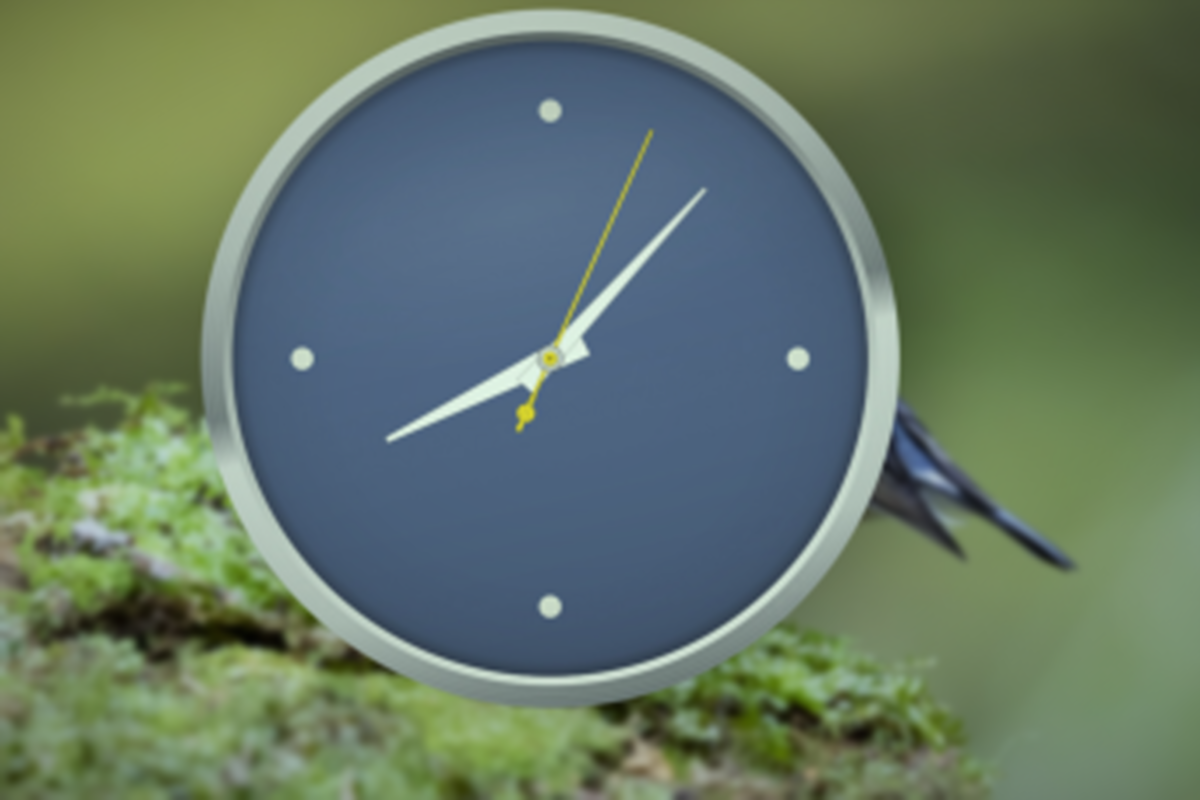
8:07:04
